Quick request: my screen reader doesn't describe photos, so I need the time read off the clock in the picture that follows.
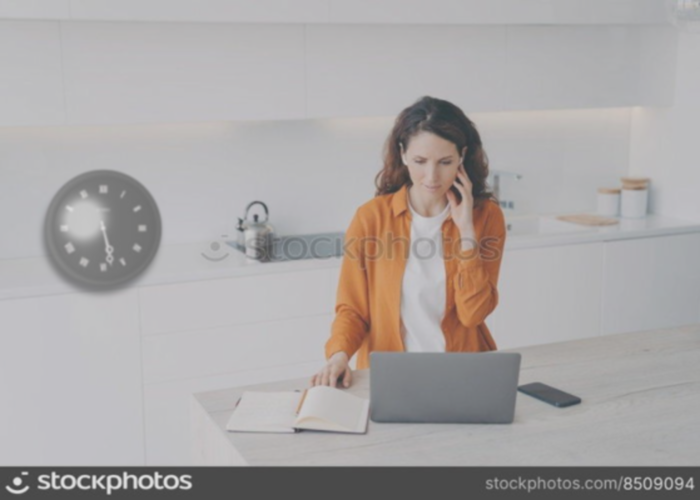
5:28
